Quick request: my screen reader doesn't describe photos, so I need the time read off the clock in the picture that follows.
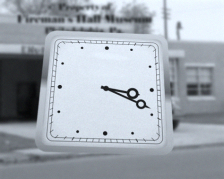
3:19
